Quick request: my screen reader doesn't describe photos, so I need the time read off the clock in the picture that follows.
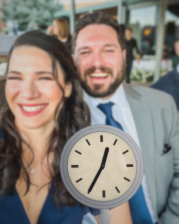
12:35
